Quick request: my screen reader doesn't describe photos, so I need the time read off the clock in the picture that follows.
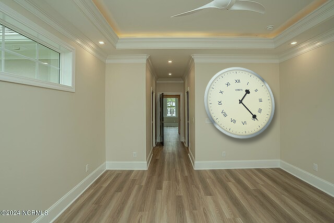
1:24
